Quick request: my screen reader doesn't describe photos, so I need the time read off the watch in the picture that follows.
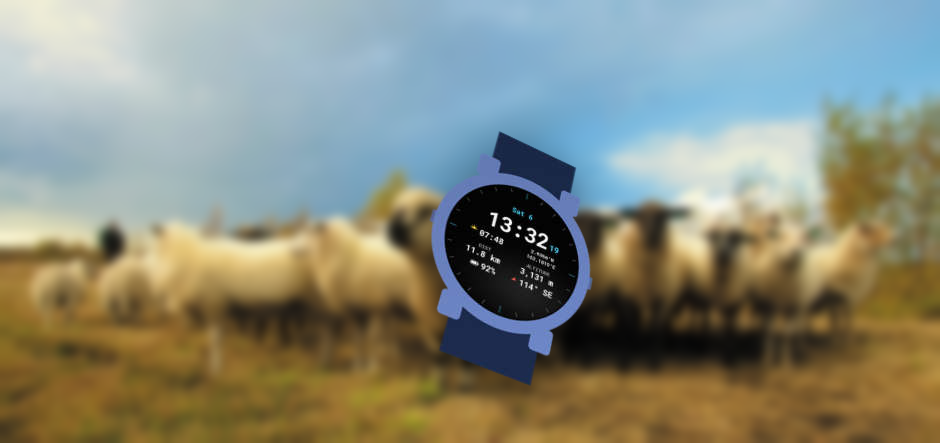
13:32:19
